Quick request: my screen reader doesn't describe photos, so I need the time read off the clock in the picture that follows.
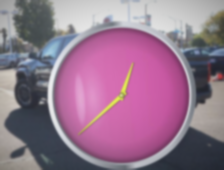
12:38
